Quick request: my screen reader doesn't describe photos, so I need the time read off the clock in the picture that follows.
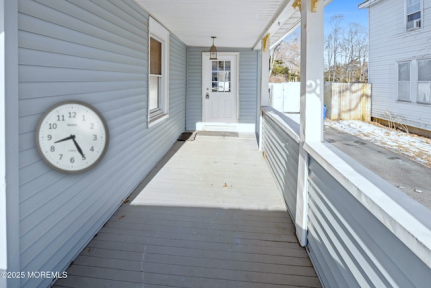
8:25
